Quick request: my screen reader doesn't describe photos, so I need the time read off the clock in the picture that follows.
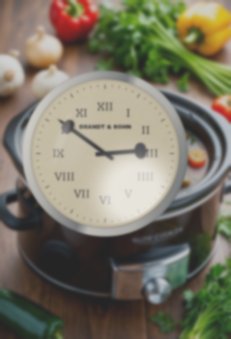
2:51
